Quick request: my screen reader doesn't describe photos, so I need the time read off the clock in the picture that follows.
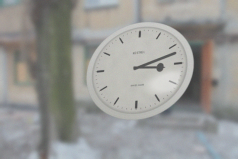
3:12
